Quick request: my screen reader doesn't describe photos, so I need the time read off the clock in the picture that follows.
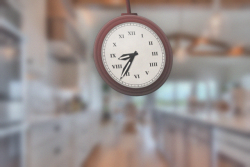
8:36
